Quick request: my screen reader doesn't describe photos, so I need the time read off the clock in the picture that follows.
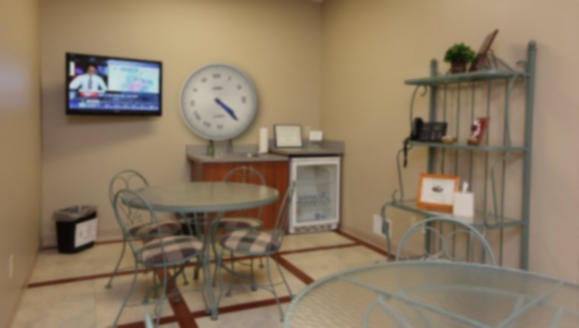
4:23
